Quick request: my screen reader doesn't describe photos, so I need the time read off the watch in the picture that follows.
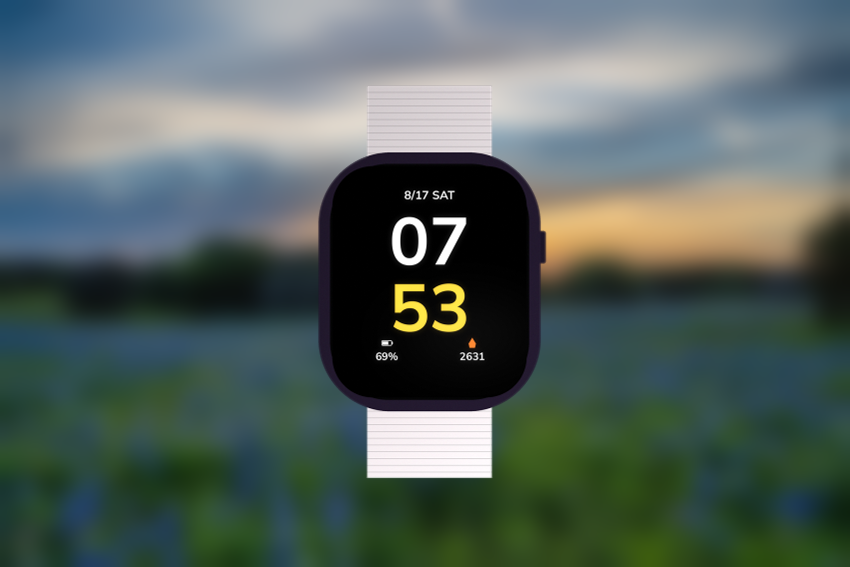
7:53
